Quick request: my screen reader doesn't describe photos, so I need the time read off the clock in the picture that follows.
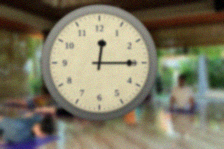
12:15
